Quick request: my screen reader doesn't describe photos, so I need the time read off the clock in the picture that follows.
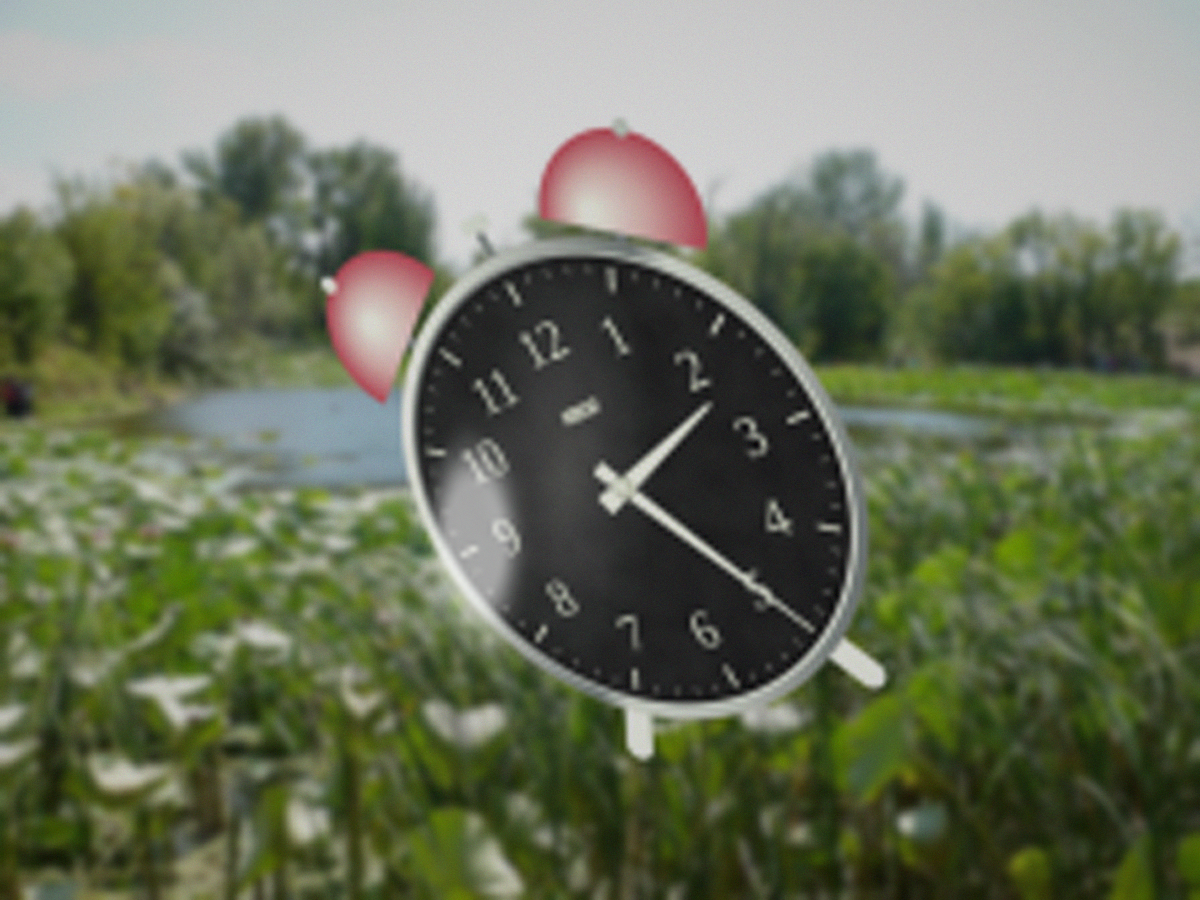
2:25
